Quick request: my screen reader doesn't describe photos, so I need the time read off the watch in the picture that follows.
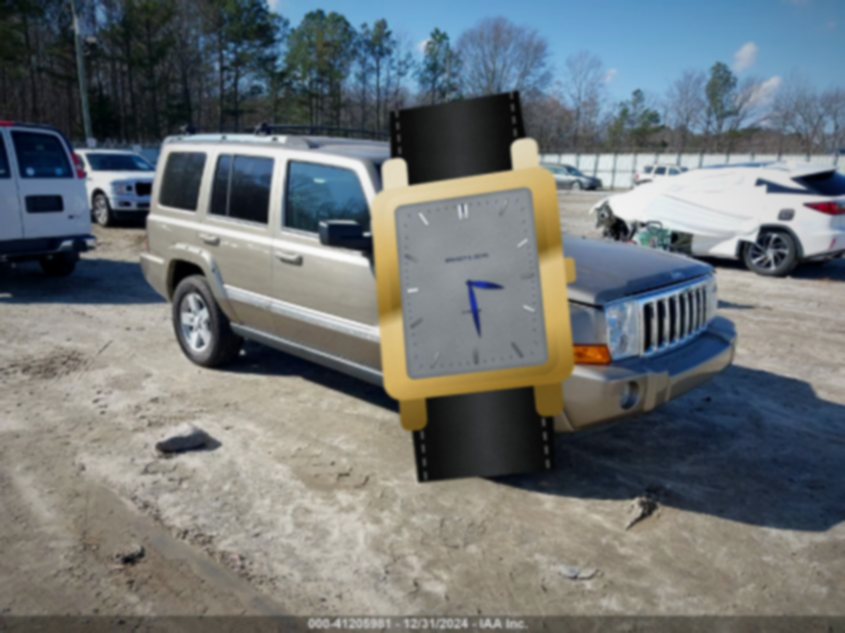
3:29
